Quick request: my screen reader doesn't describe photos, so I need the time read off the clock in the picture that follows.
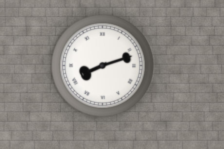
8:12
